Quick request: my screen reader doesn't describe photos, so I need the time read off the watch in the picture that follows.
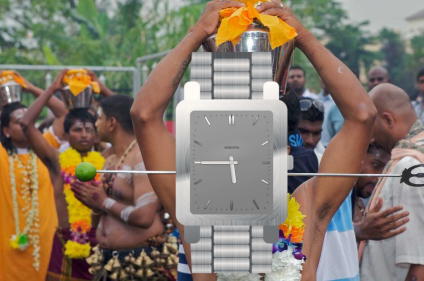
5:45
